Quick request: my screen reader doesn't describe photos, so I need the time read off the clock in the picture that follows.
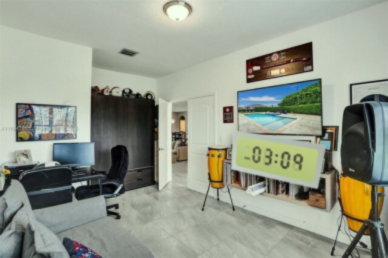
3:09
